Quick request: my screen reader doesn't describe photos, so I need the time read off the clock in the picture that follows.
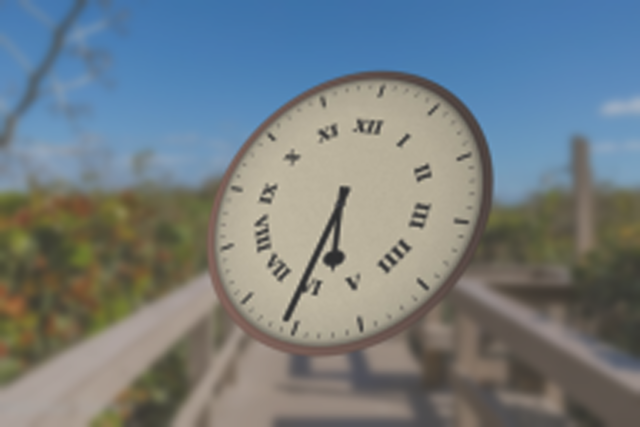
5:31
